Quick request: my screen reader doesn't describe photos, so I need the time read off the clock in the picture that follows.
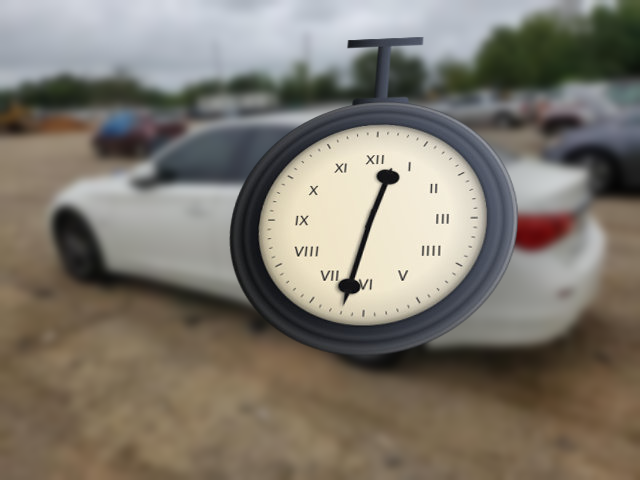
12:32
